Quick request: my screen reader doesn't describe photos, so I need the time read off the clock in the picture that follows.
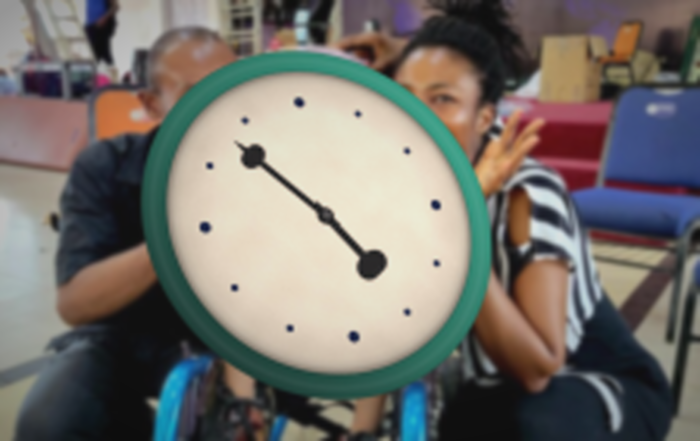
4:53
